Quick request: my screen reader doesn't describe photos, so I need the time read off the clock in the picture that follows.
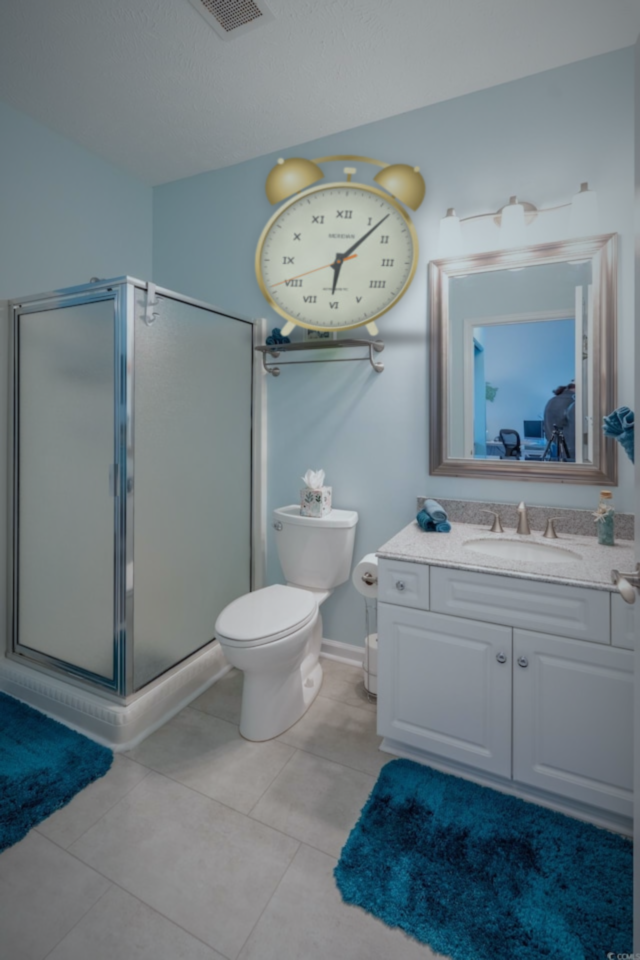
6:06:41
